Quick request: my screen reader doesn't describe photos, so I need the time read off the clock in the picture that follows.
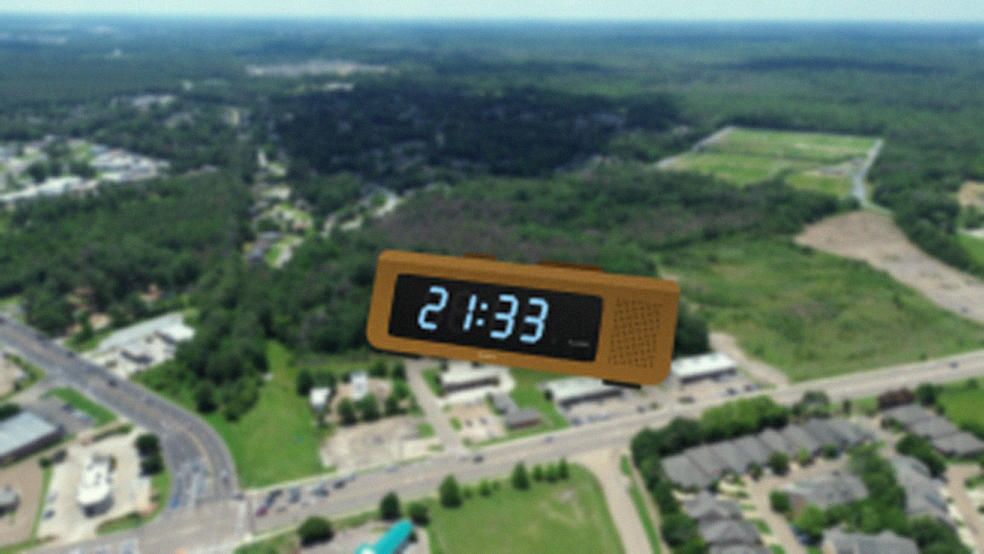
21:33
